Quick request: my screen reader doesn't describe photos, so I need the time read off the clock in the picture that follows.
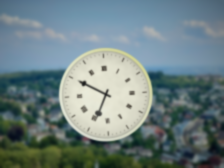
6:50
